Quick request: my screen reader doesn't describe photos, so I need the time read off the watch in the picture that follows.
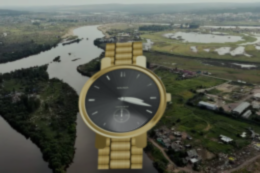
3:18
